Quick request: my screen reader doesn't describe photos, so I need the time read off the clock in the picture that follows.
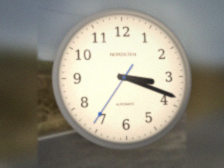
3:18:36
